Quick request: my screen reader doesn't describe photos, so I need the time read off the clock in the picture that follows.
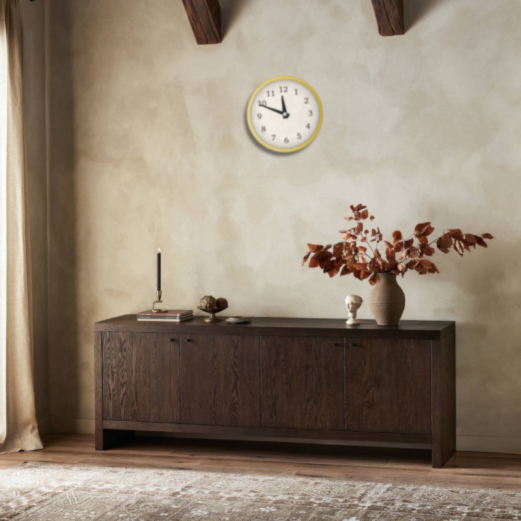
11:49
